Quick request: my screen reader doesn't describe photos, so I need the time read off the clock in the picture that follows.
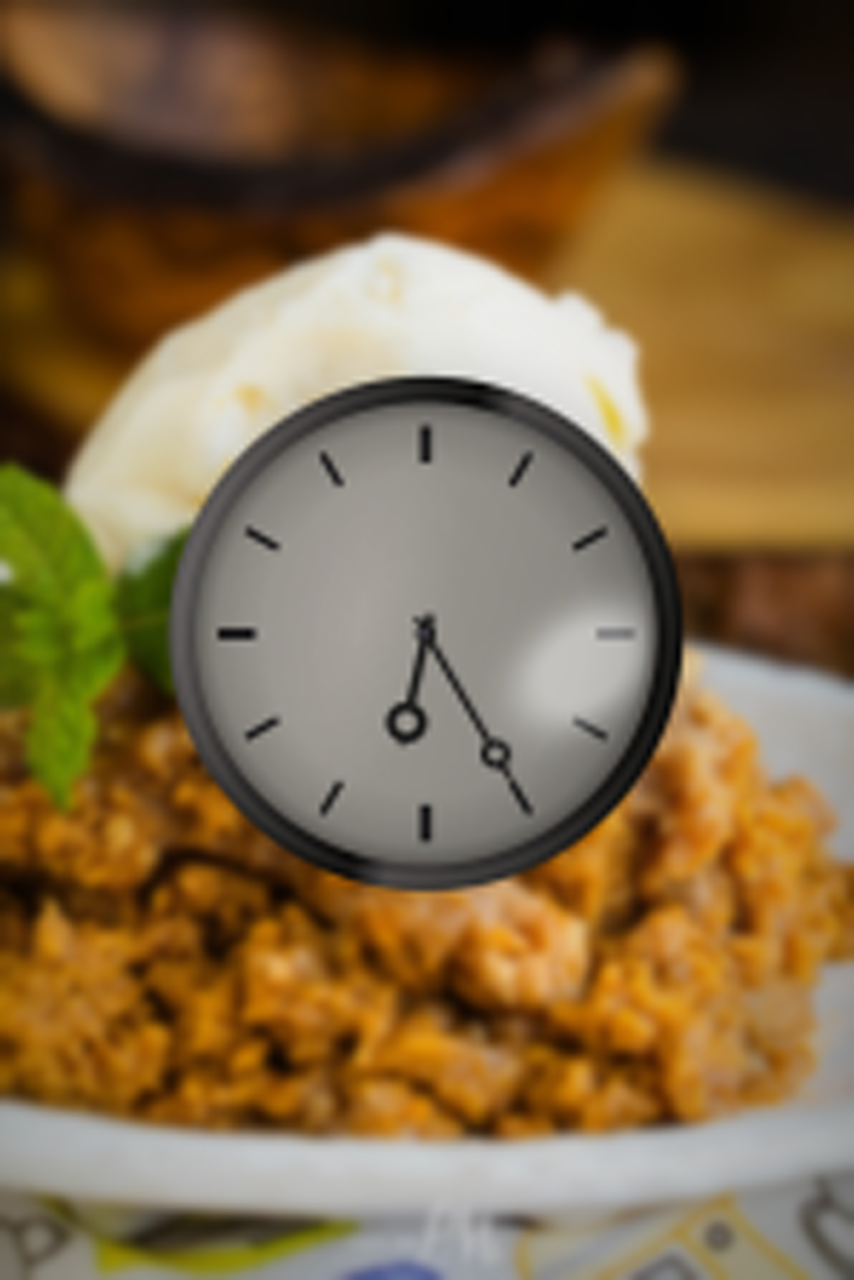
6:25
